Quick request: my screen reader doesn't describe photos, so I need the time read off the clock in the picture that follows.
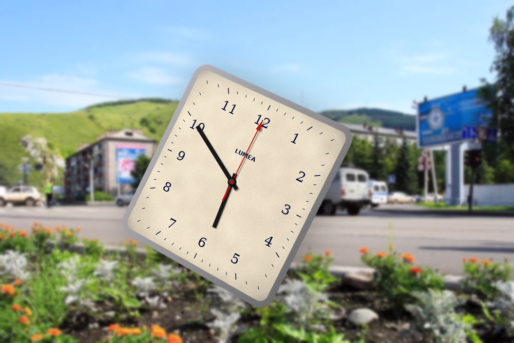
5:50:00
